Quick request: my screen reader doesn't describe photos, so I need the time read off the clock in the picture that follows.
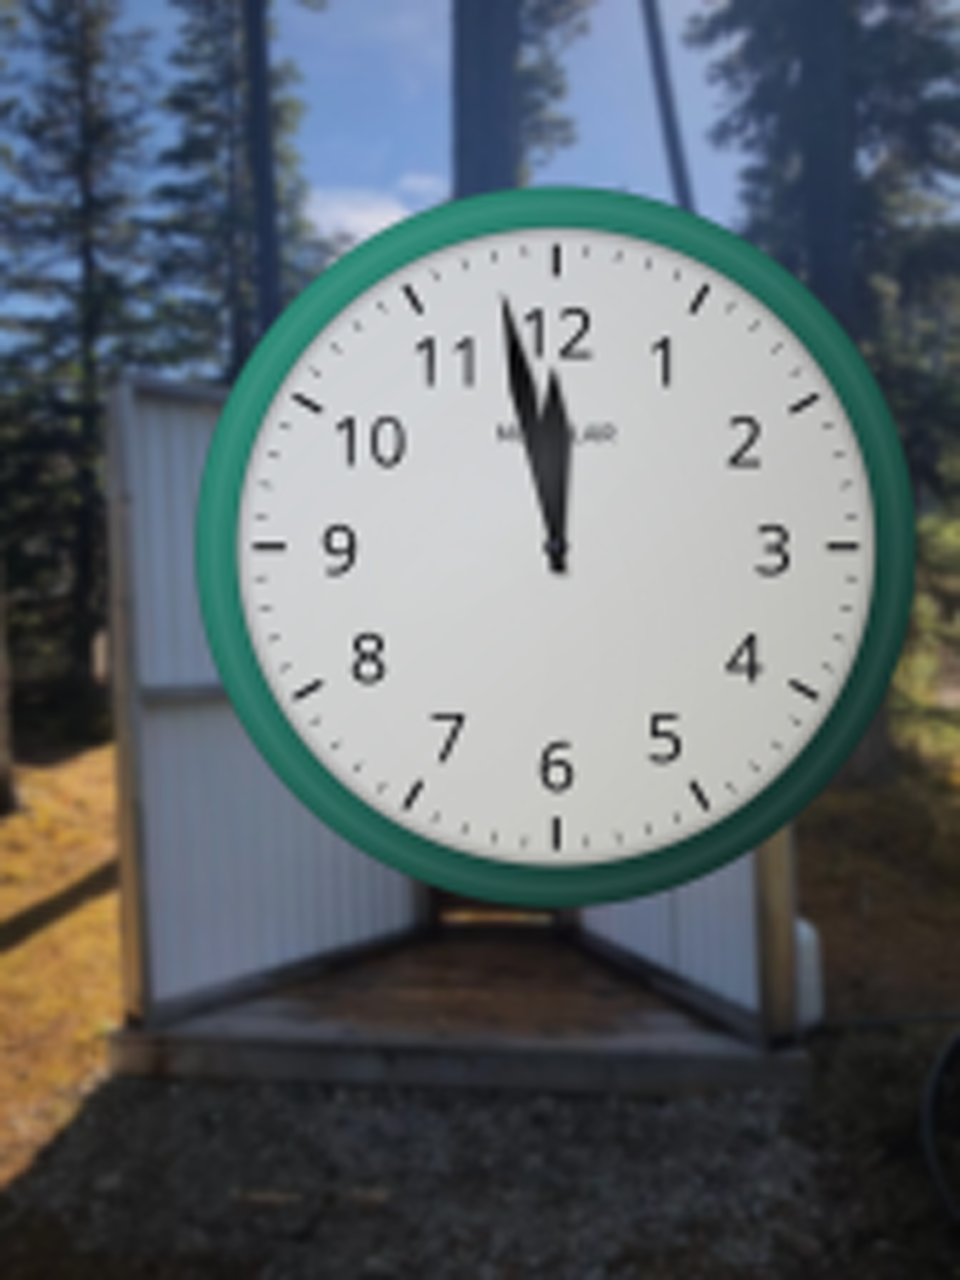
11:58
